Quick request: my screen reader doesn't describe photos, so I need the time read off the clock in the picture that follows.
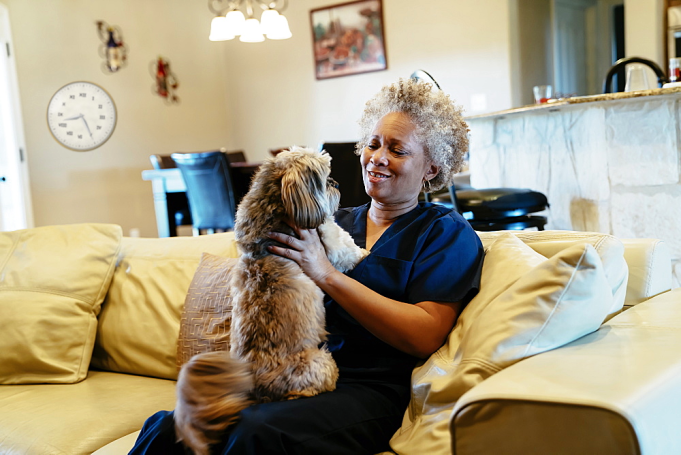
8:25
